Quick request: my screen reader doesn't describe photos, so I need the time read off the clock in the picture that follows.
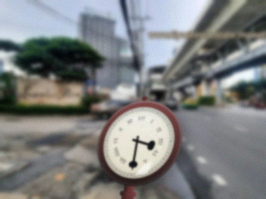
3:30
